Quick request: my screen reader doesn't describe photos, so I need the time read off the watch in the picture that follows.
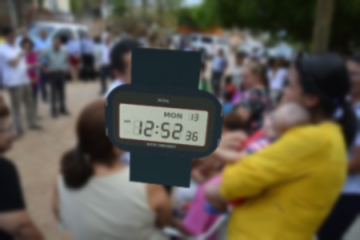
12:52:36
